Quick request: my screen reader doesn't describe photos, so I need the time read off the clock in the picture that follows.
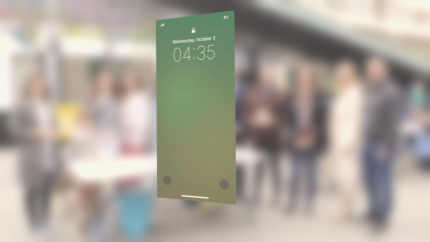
4:35
